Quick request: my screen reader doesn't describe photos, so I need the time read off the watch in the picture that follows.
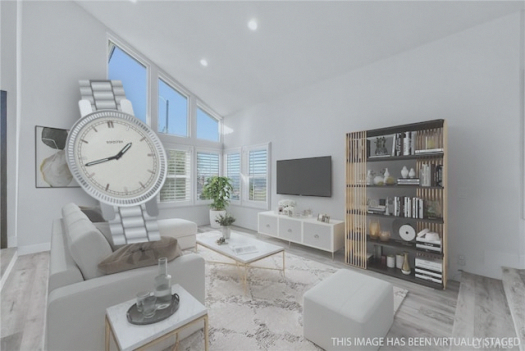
1:43
